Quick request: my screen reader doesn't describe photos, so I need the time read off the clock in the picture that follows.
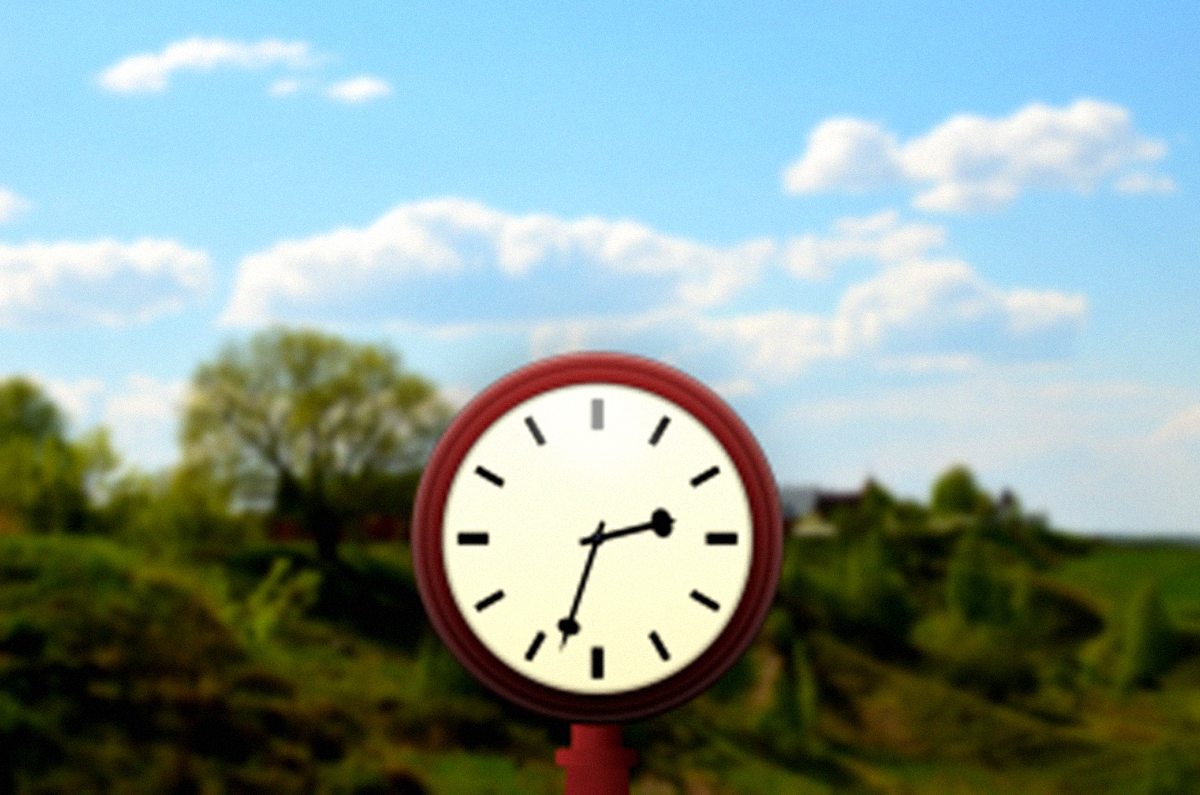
2:33
